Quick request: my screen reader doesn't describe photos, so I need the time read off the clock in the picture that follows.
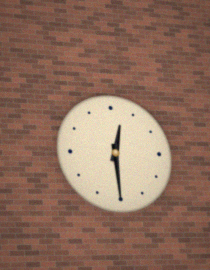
12:30
